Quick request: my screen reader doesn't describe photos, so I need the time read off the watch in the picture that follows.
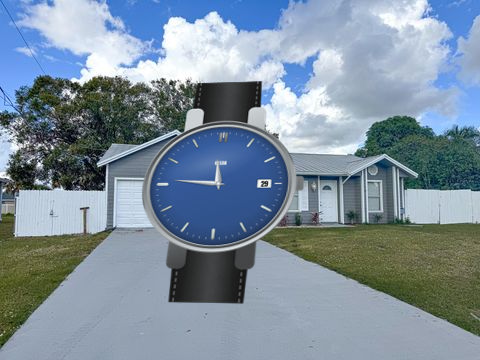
11:46
